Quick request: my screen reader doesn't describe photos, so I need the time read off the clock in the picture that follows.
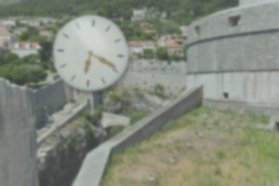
6:19
